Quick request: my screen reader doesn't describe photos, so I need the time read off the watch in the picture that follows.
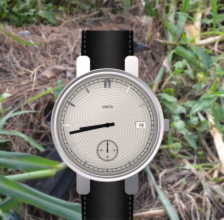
8:43
